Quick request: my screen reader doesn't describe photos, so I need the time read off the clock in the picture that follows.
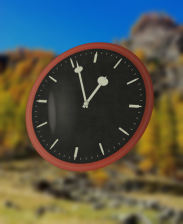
12:56
